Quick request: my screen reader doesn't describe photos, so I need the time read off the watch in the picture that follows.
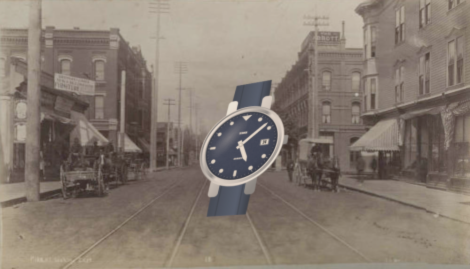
5:08
